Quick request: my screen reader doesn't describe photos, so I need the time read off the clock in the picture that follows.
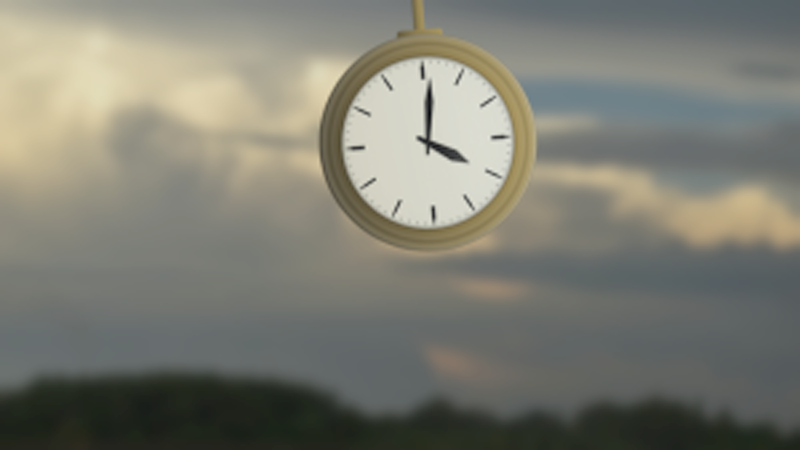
4:01
